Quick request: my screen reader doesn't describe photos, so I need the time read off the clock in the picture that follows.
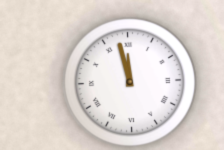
11:58
